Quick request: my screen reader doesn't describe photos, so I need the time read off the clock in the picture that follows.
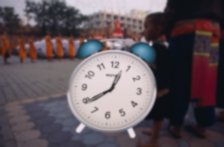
12:39
